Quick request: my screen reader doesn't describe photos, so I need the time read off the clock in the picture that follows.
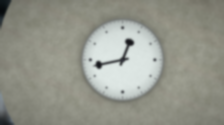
12:43
